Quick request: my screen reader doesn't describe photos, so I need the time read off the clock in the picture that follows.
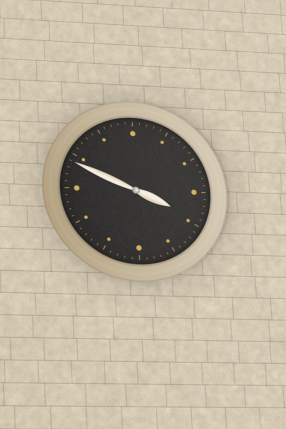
3:49
